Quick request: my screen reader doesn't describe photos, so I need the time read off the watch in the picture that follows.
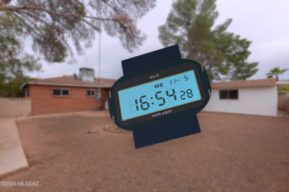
16:54:28
